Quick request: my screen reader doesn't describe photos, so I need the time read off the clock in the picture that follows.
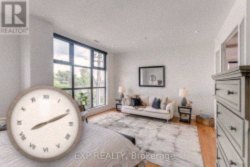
8:11
